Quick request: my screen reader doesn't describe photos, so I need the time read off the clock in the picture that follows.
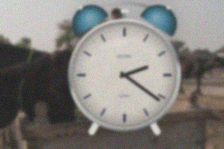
2:21
